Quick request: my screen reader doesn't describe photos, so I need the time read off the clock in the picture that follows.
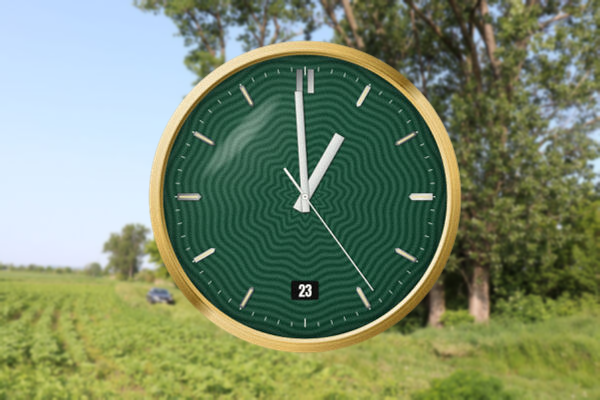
12:59:24
